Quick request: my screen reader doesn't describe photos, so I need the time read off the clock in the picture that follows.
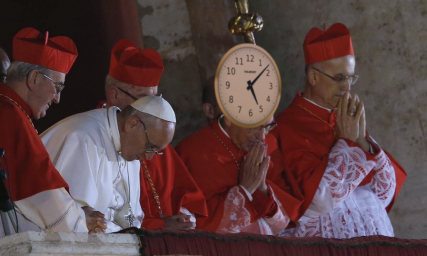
5:08
